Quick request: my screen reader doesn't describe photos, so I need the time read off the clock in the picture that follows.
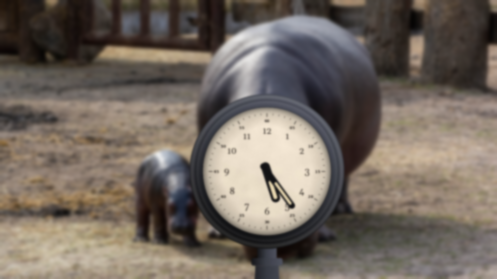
5:24
